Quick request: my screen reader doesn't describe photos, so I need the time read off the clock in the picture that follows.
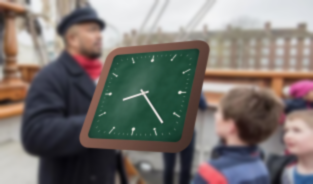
8:23
